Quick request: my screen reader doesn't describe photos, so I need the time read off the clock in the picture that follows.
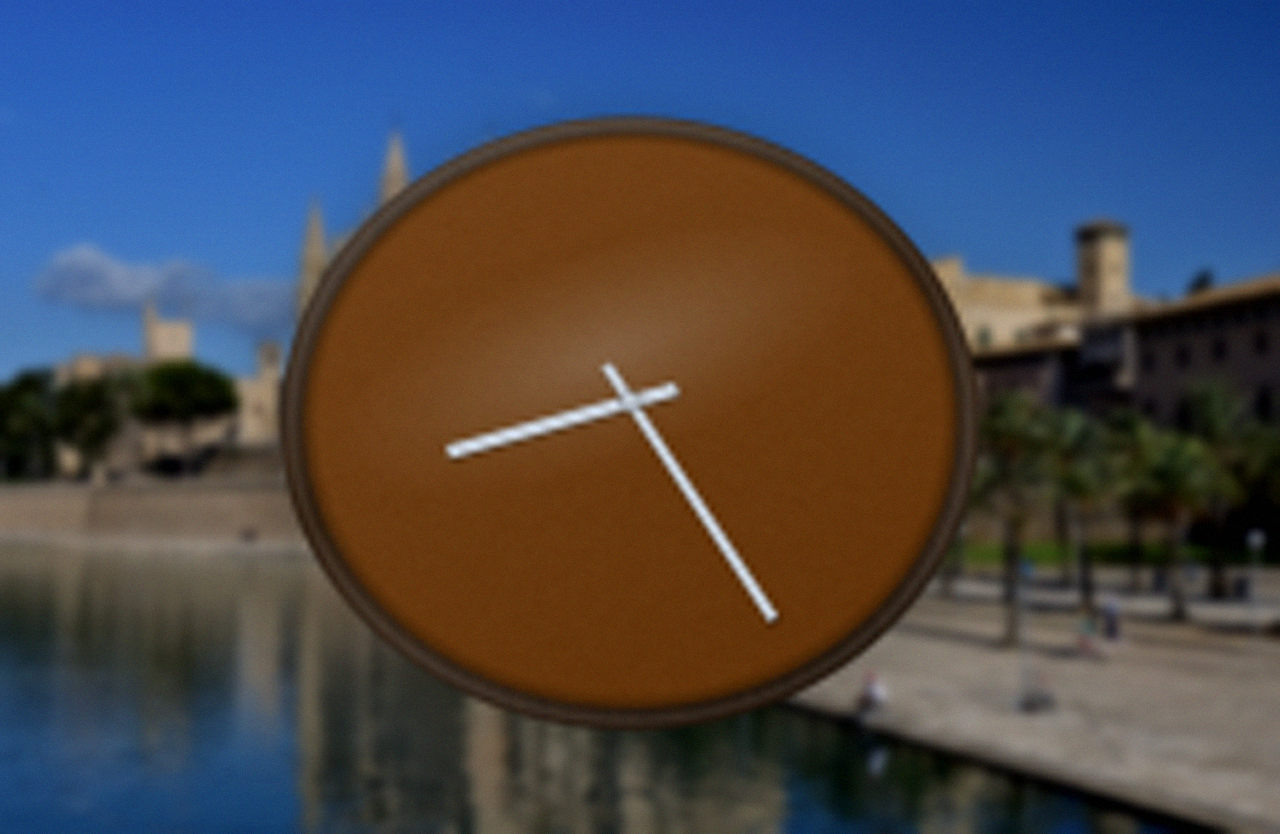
8:25
